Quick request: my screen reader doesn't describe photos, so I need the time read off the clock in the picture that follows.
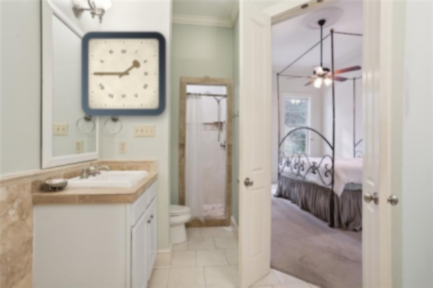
1:45
